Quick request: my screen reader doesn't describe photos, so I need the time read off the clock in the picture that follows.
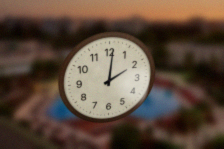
2:01
